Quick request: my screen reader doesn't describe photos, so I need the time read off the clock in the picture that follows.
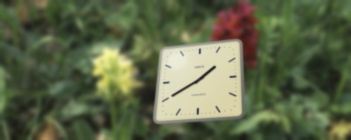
1:40
